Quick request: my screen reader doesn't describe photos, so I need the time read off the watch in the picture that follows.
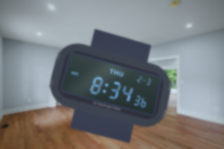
8:34
